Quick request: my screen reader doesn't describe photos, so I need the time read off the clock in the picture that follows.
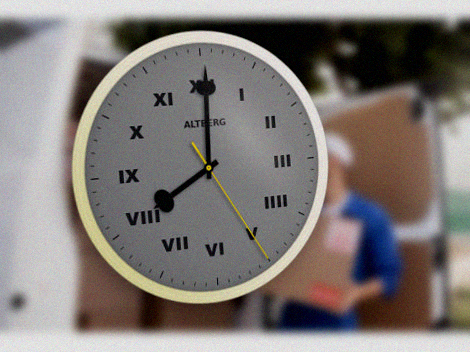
8:00:25
